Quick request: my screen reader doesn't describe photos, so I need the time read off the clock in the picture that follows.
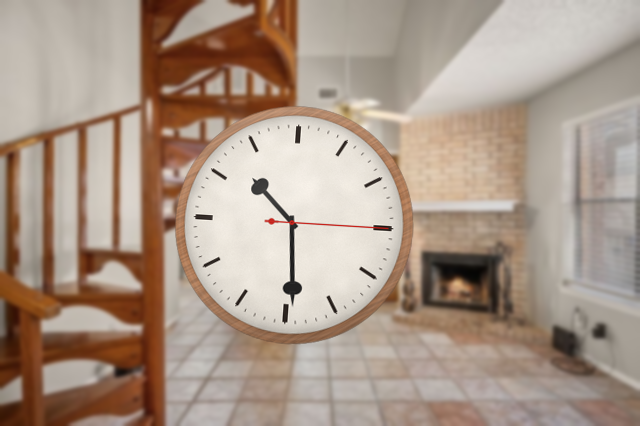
10:29:15
